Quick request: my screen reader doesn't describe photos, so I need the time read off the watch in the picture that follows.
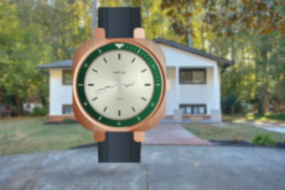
2:42
